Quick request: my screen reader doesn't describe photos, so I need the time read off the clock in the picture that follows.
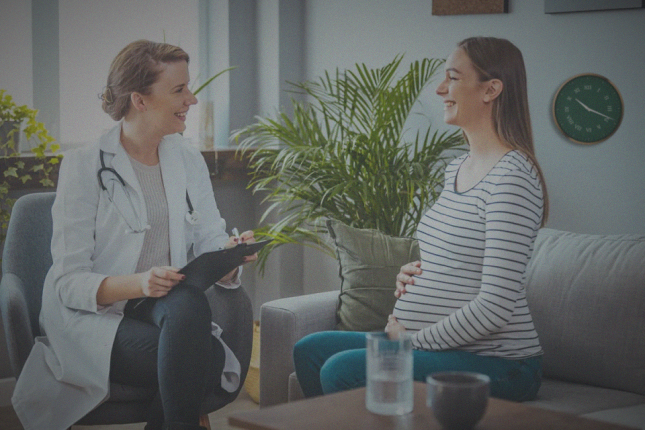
10:19
